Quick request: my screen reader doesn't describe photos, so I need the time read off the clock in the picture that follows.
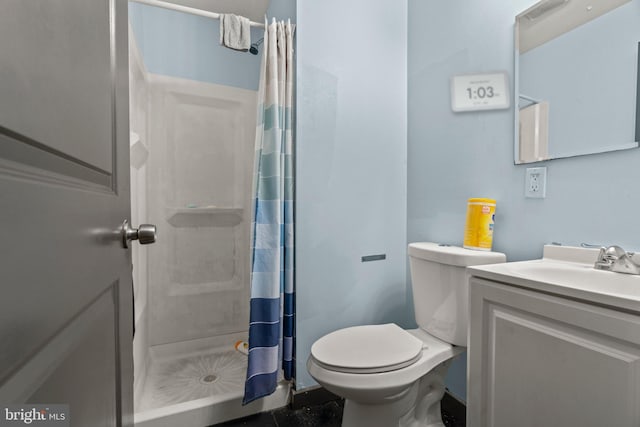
1:03
